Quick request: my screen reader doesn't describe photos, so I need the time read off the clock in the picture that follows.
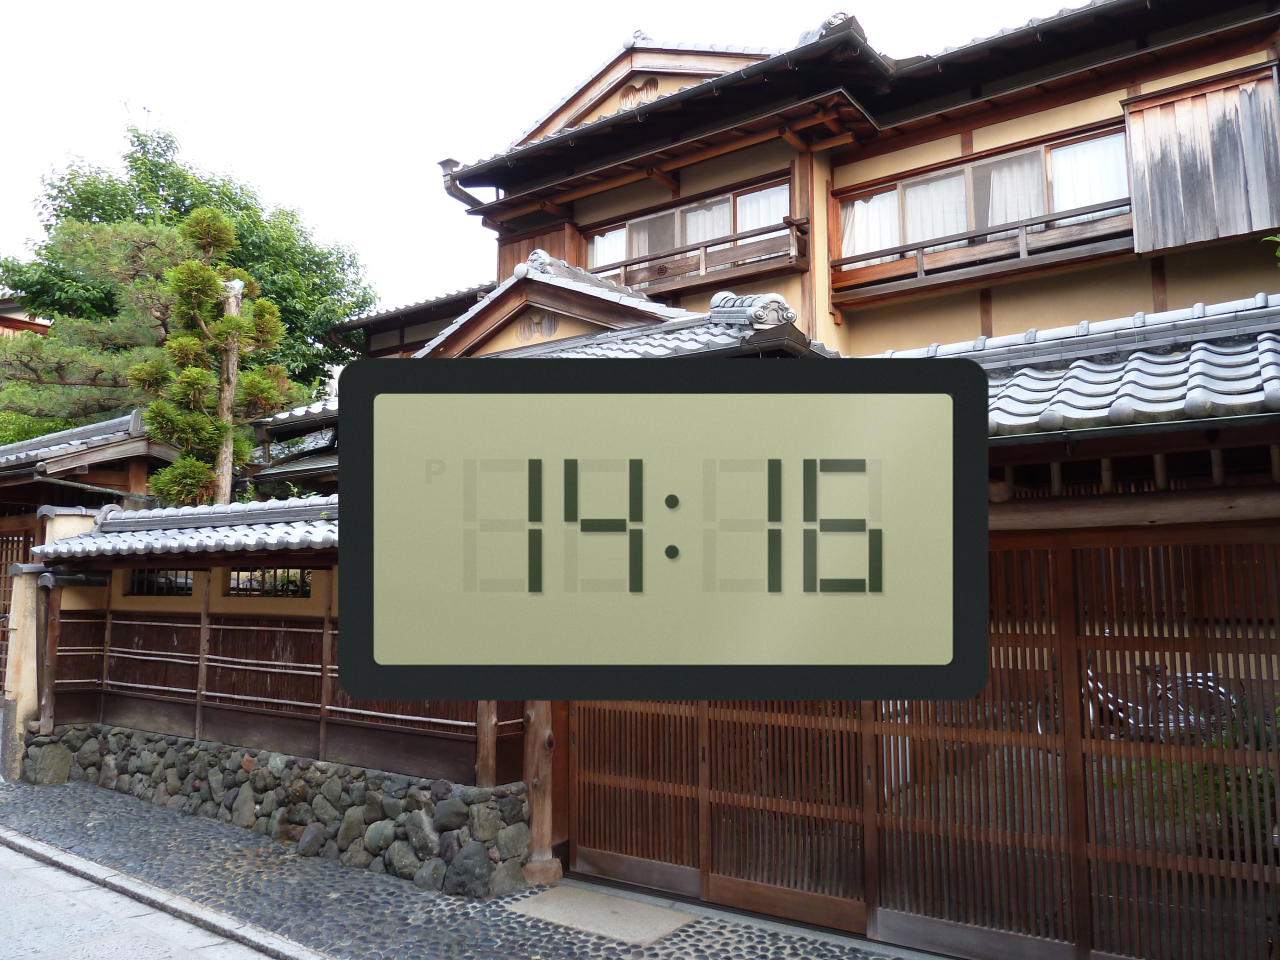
14:16
